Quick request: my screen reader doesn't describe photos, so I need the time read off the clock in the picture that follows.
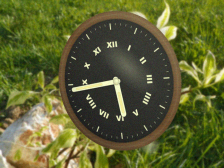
5:44
